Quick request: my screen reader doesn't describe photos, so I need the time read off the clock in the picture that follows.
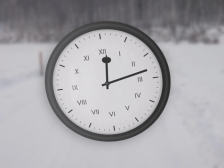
12:13
